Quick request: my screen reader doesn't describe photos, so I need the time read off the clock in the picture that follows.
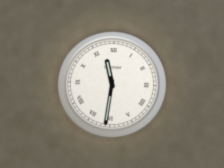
11:31
